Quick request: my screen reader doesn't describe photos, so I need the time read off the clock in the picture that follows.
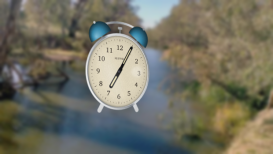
7:05
